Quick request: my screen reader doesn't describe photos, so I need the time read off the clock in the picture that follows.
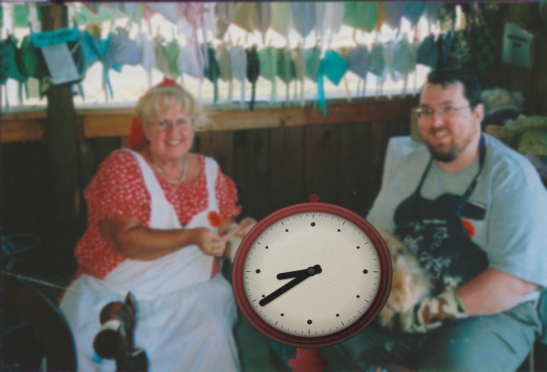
8:39
